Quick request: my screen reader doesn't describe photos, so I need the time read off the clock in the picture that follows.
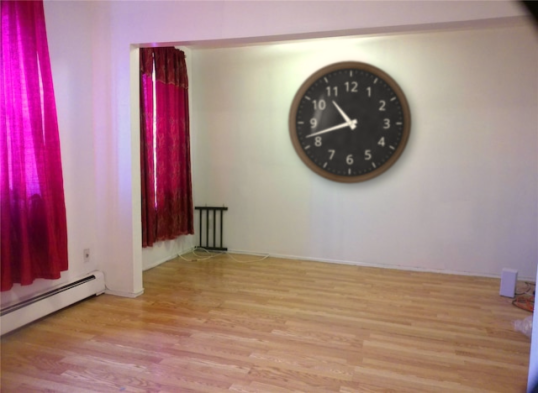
10:42
